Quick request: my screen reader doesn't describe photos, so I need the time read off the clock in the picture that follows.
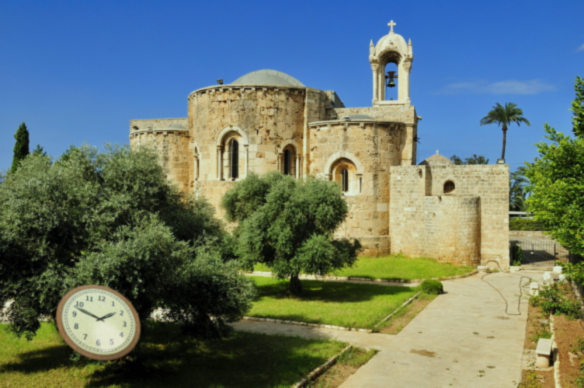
1:48
